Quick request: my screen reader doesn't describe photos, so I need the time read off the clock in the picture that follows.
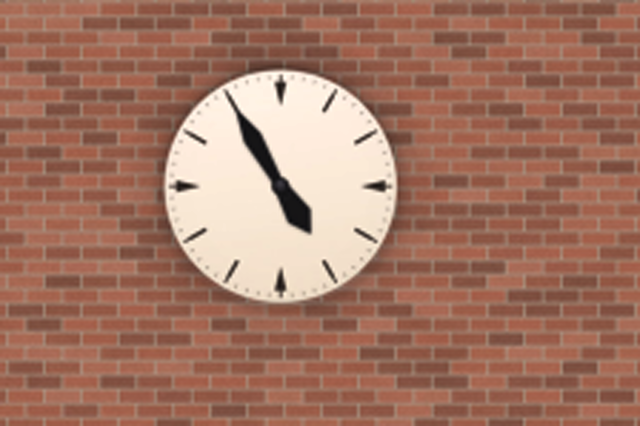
4:55
